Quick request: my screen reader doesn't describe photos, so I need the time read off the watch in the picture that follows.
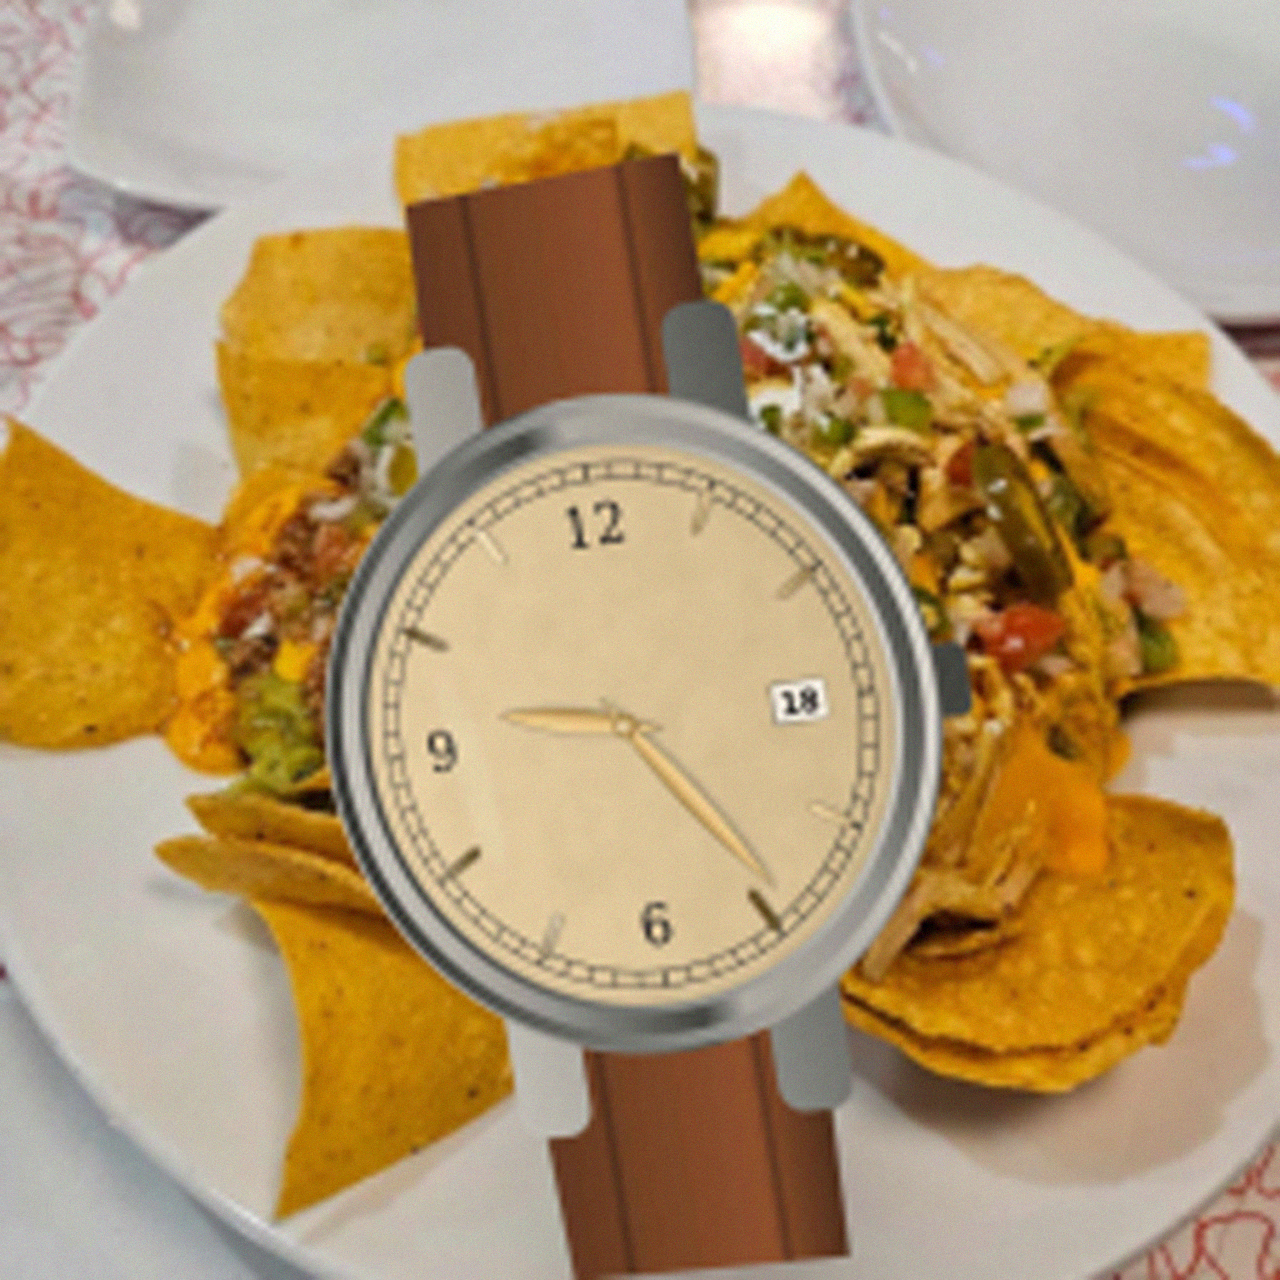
9:24
